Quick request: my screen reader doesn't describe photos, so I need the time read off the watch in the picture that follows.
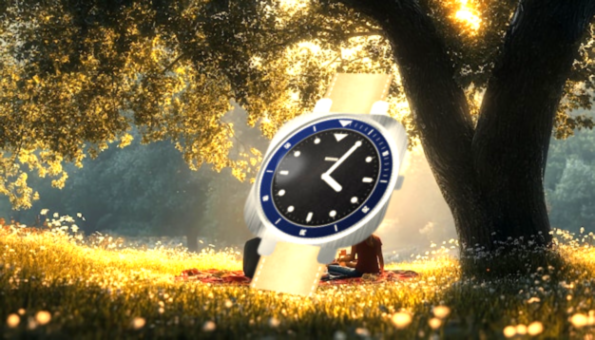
4:05
